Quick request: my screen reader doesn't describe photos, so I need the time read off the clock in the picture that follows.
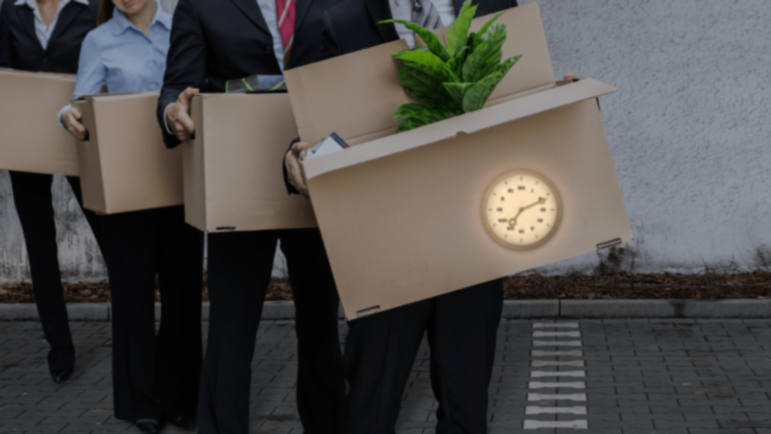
7:11
